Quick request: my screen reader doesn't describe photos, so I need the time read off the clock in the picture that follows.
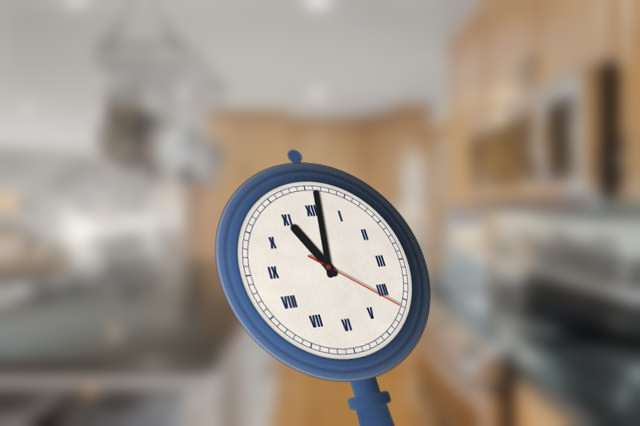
11:01:21
